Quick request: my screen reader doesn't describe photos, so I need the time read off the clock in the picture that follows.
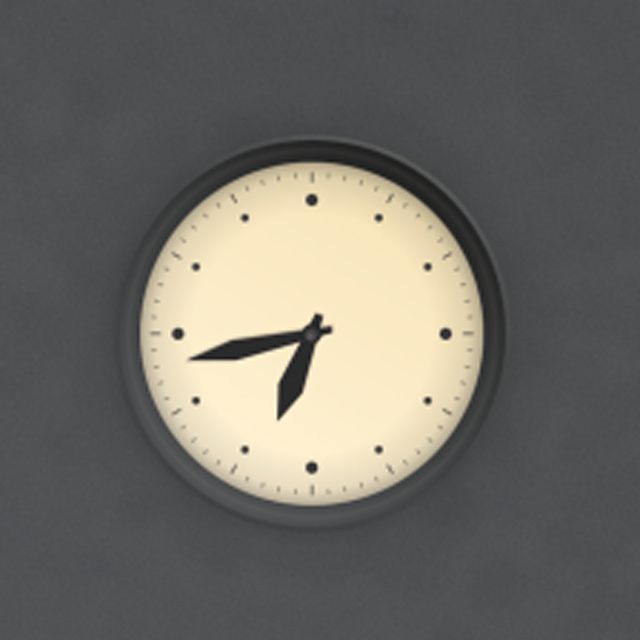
6:43
